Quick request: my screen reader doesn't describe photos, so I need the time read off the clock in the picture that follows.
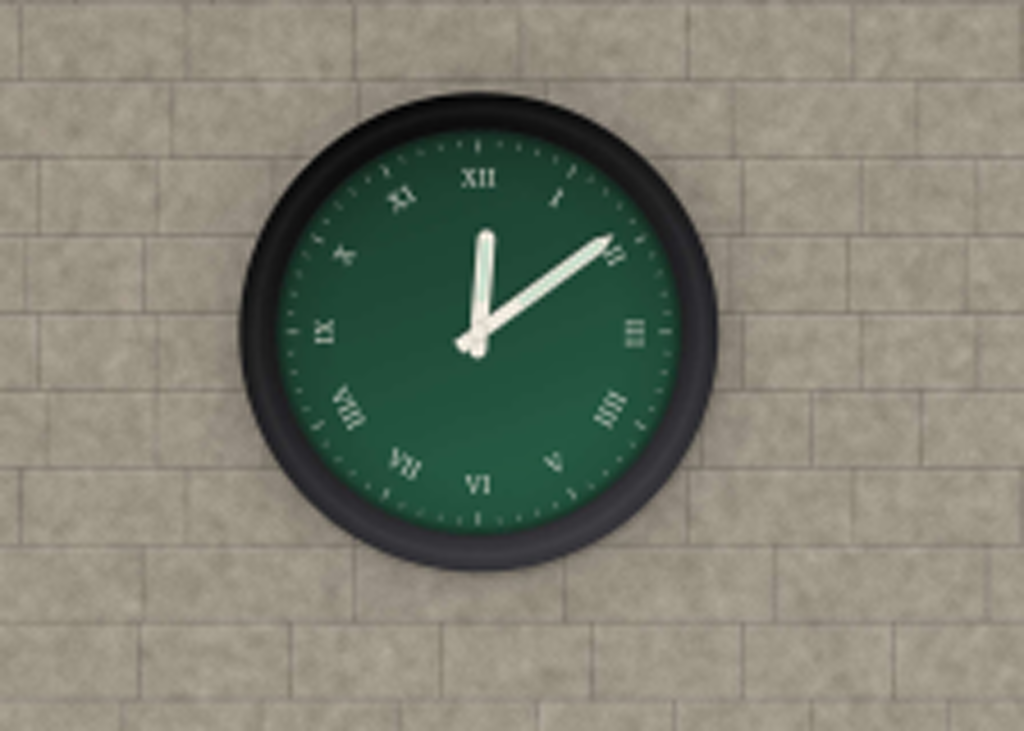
12:09
